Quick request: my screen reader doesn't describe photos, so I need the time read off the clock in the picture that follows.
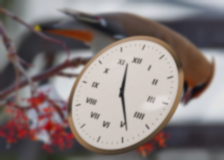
11:24
